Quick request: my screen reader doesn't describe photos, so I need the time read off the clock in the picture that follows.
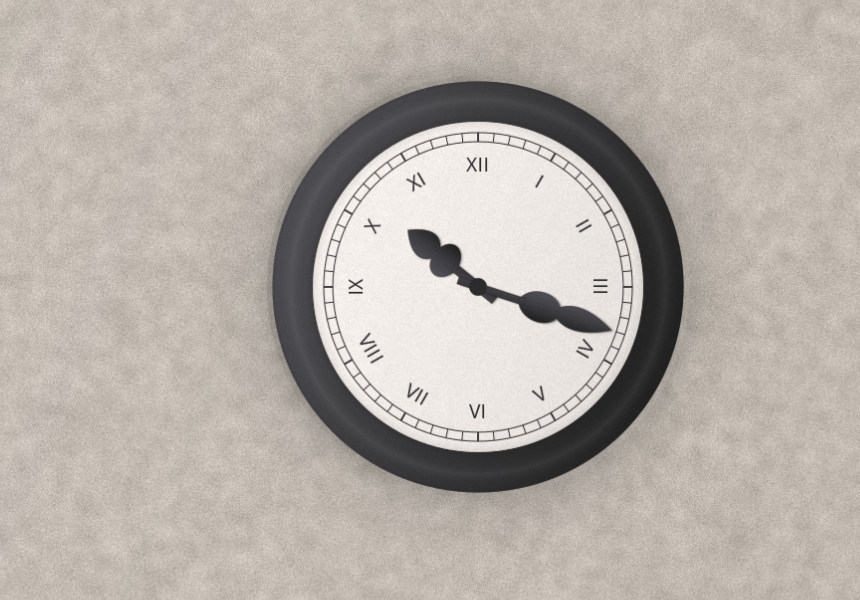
10:18
